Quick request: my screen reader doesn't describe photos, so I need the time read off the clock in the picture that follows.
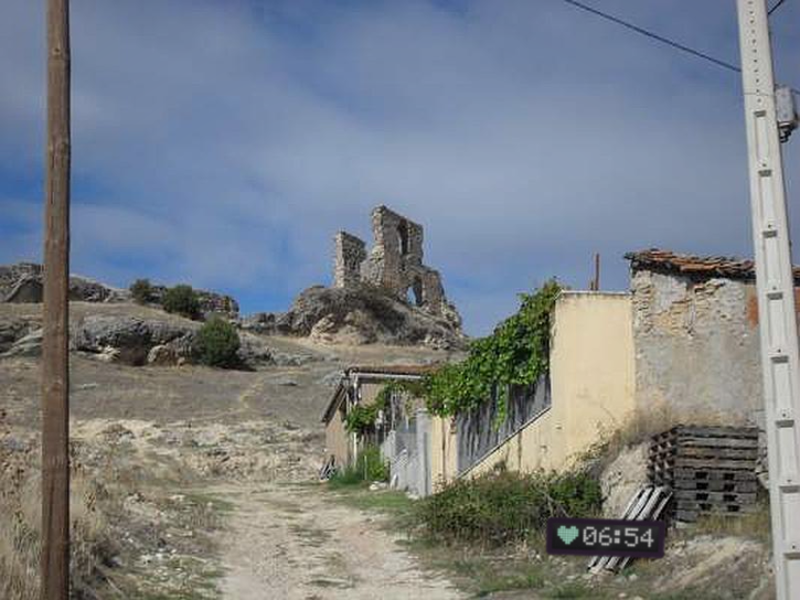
6:54
